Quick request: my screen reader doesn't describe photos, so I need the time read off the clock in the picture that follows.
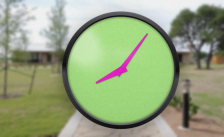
8:06
